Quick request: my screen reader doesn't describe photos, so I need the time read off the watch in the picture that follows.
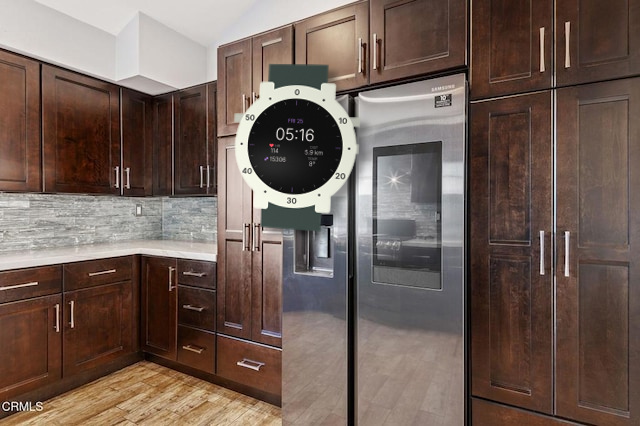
5:16
